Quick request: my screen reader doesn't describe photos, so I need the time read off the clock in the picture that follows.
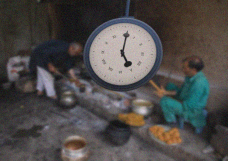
5:01
